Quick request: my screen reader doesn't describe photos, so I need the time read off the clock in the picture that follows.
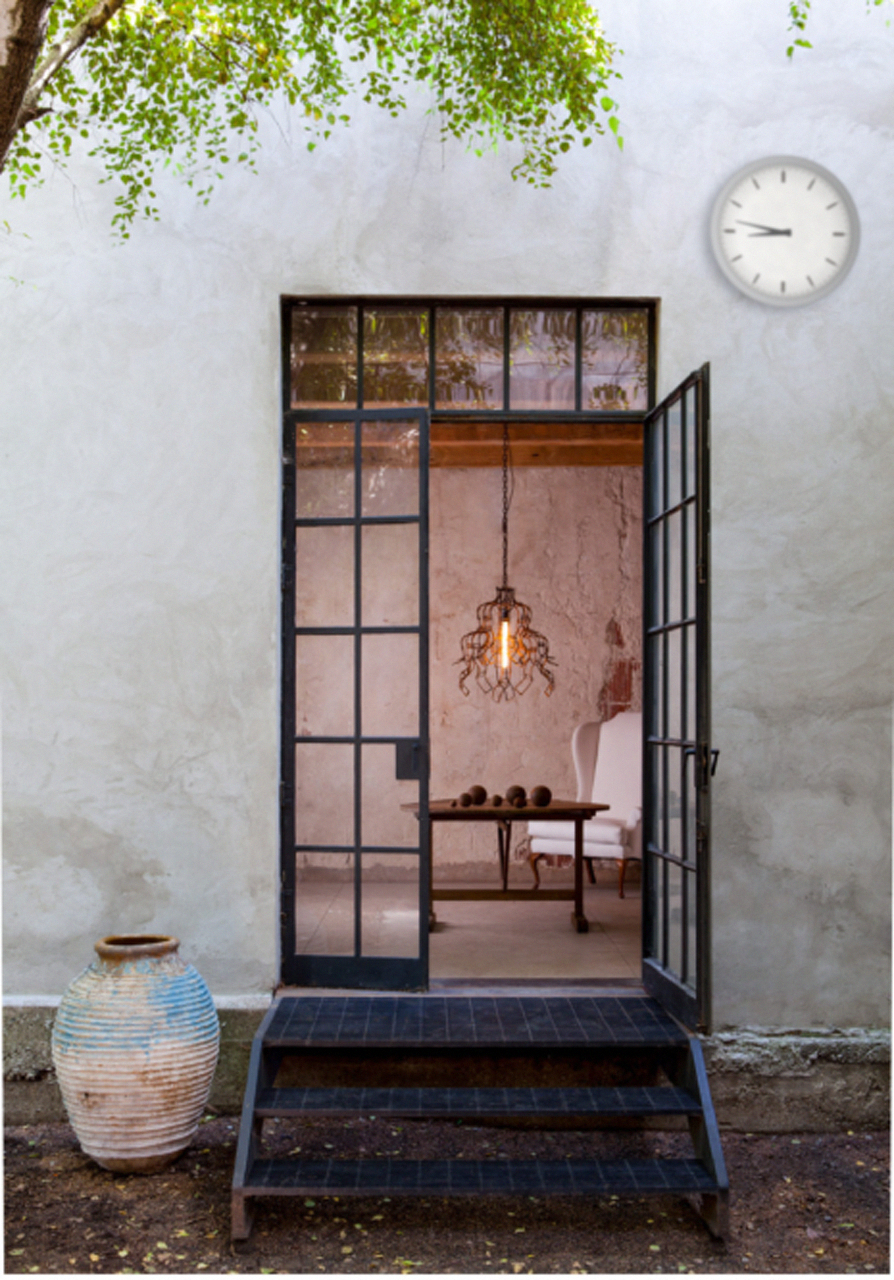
8:47
